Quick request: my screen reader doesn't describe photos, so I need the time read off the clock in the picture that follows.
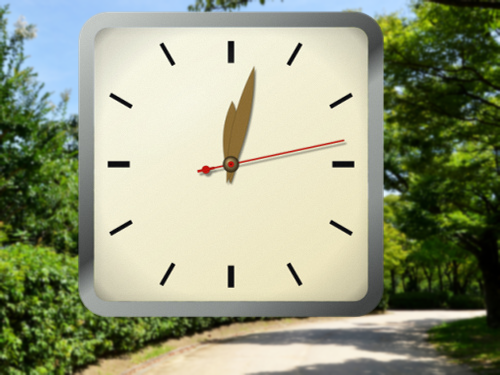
12:02:13
